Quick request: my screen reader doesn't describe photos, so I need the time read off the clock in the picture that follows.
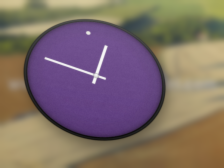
12:49
